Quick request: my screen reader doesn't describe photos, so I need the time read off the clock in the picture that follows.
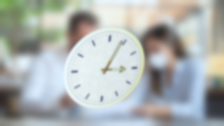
3:04
